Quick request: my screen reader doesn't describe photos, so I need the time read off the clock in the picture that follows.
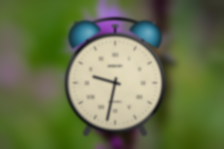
9:32
